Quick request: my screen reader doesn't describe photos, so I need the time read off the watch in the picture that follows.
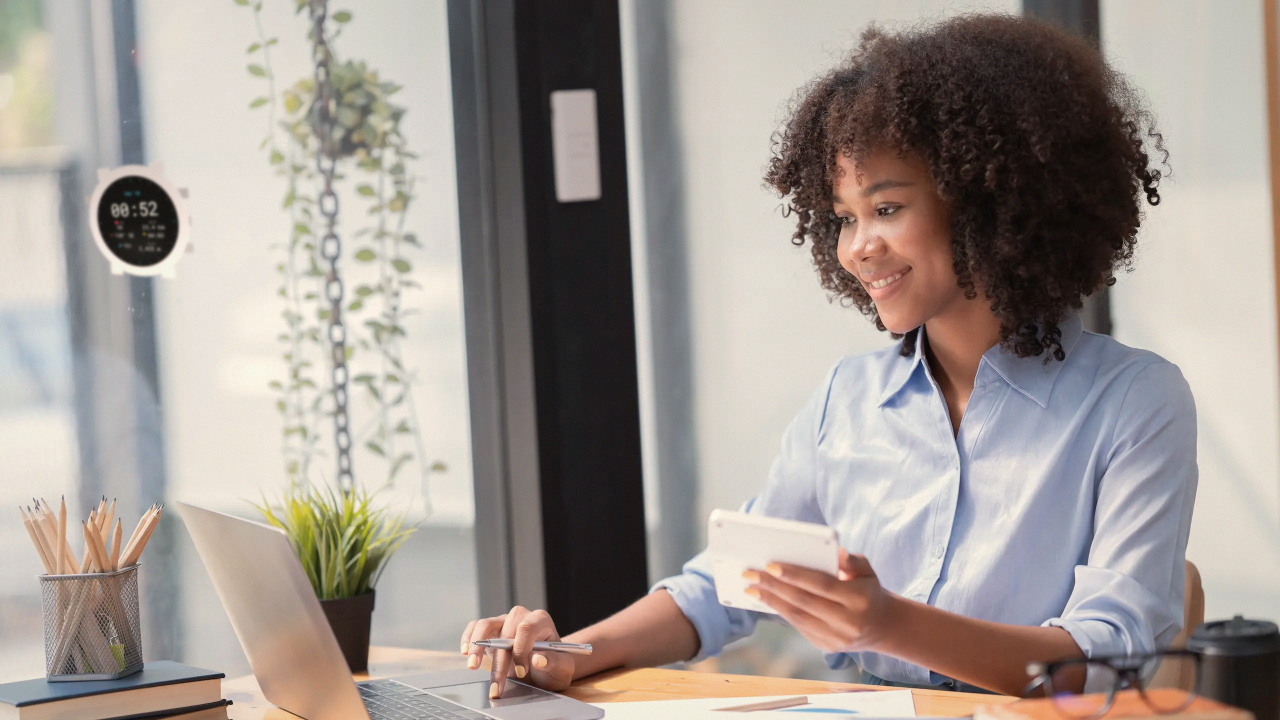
0:52
